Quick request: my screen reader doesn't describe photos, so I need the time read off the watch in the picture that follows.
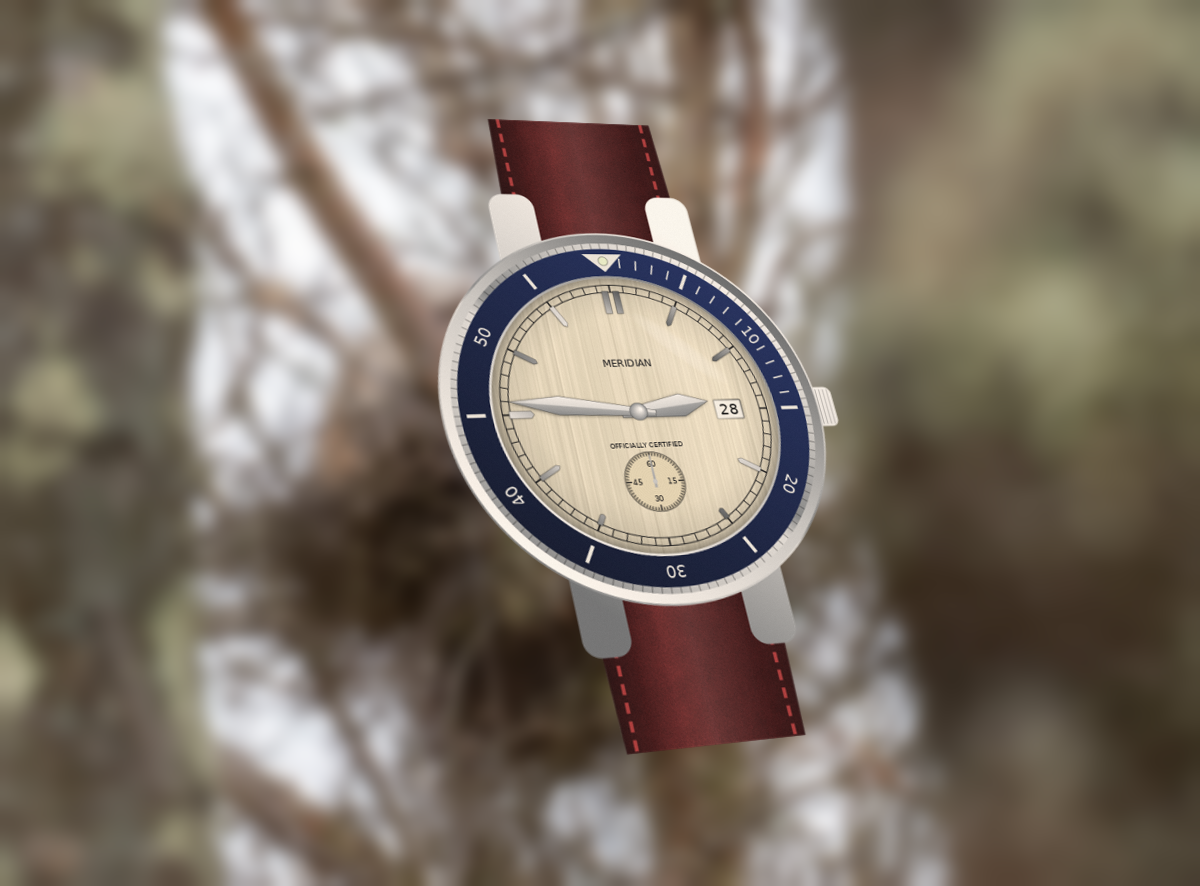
2:46
